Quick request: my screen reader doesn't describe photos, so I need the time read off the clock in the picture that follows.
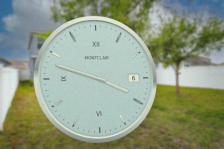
3:48
